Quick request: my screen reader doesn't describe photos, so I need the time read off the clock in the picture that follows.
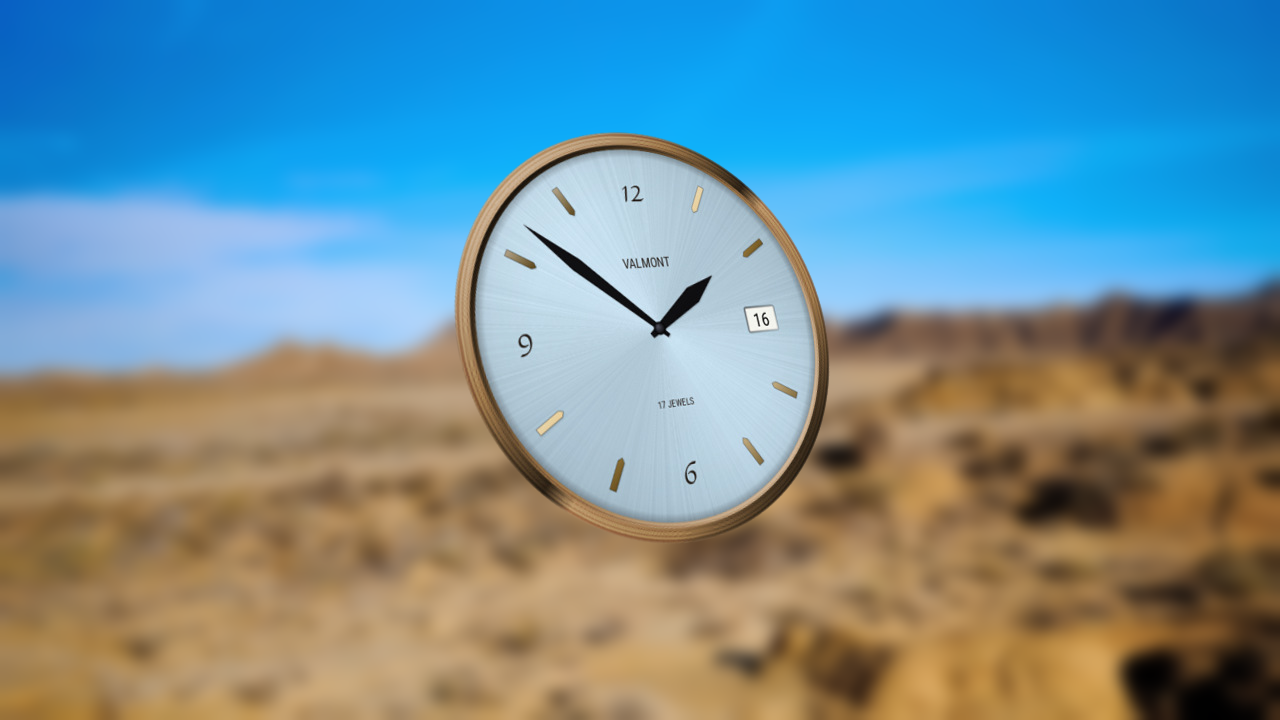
1:52
